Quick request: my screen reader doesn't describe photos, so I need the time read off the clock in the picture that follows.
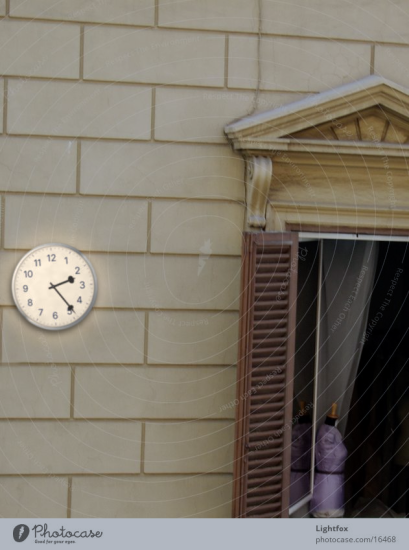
2:24
